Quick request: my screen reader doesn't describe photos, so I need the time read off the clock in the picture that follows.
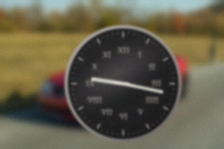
9:17
